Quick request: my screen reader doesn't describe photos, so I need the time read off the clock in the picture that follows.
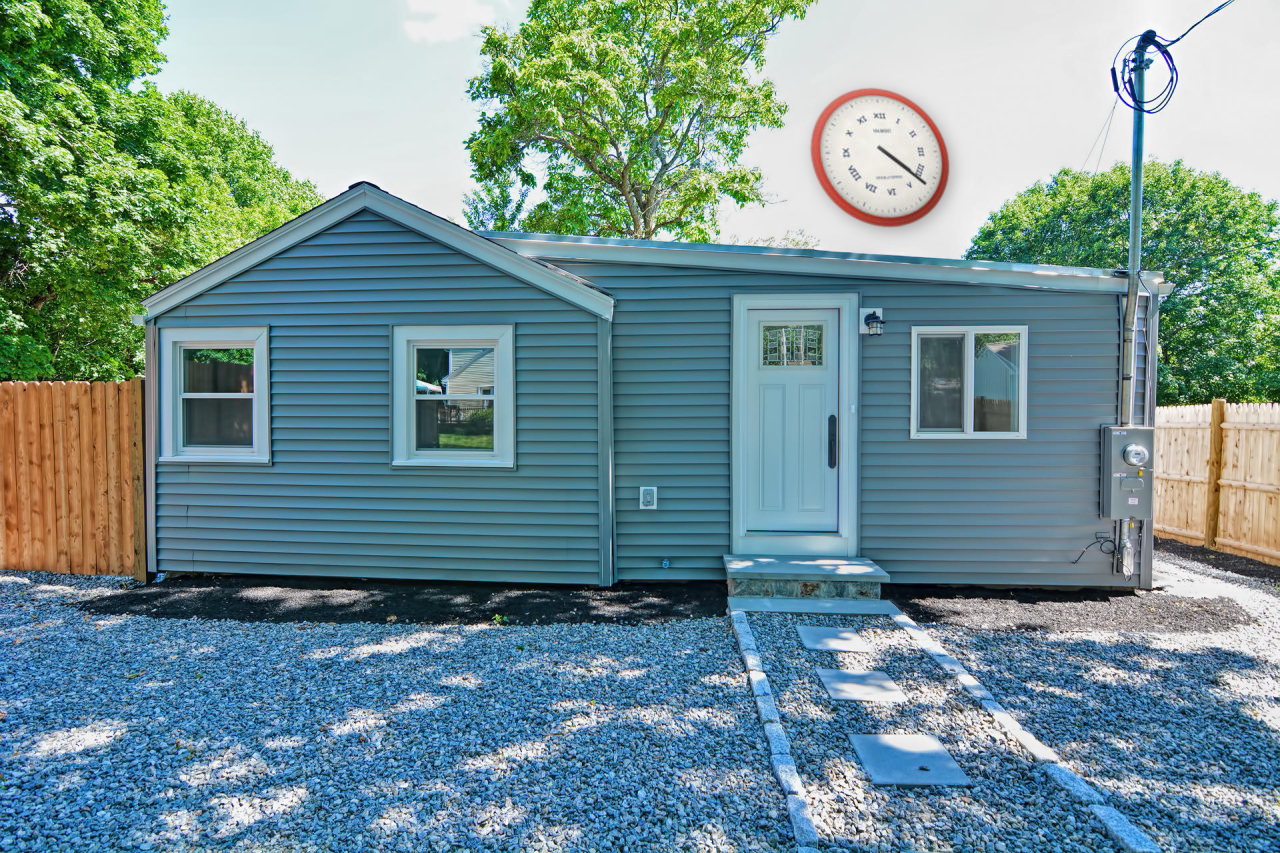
4:22
